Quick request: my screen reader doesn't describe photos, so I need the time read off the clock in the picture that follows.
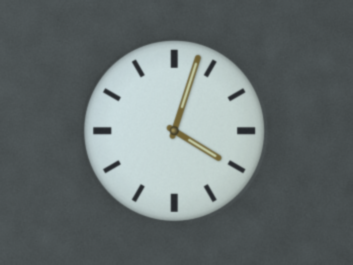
4:03
